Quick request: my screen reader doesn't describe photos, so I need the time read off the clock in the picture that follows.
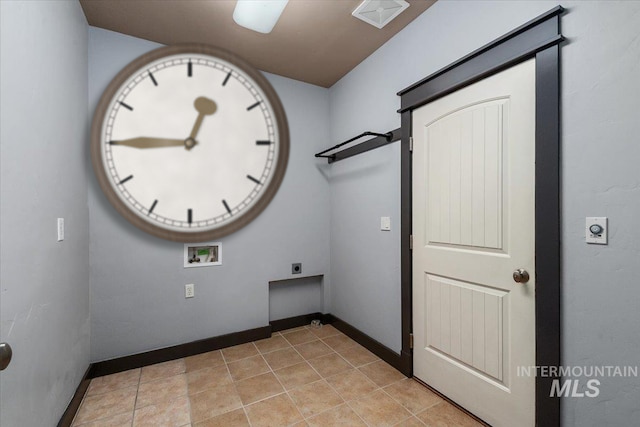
12:45
